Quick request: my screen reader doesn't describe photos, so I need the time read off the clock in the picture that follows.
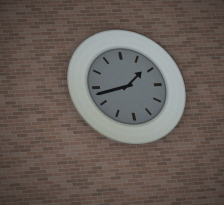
1:43
